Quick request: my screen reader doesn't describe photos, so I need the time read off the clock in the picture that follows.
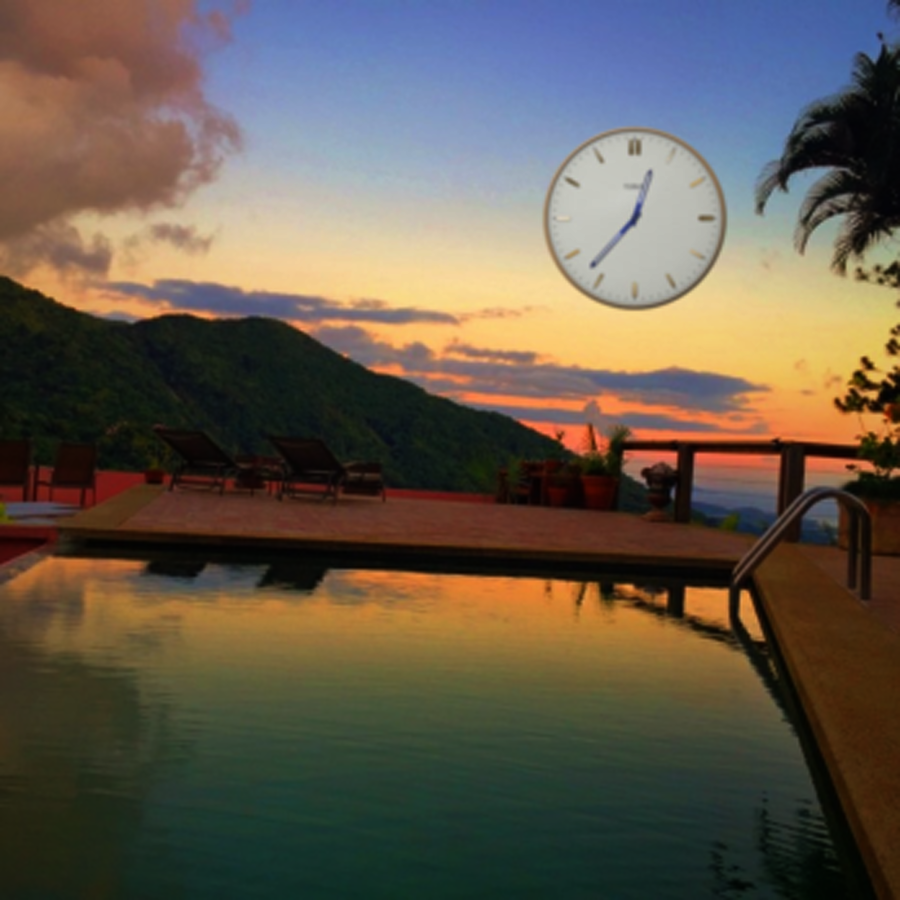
12:37
